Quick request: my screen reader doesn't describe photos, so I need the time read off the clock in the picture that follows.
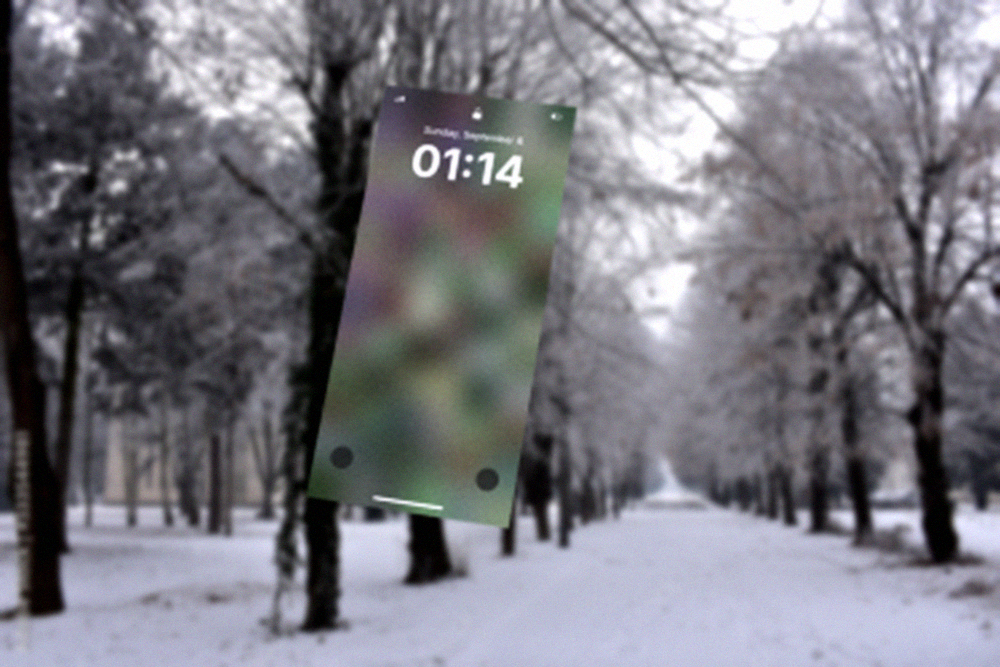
1:14
